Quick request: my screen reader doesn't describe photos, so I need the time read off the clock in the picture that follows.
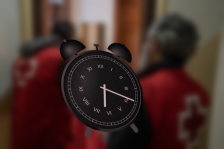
6:19
